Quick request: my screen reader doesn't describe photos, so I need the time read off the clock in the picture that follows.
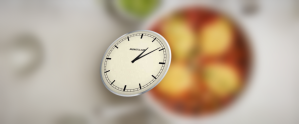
1:09
